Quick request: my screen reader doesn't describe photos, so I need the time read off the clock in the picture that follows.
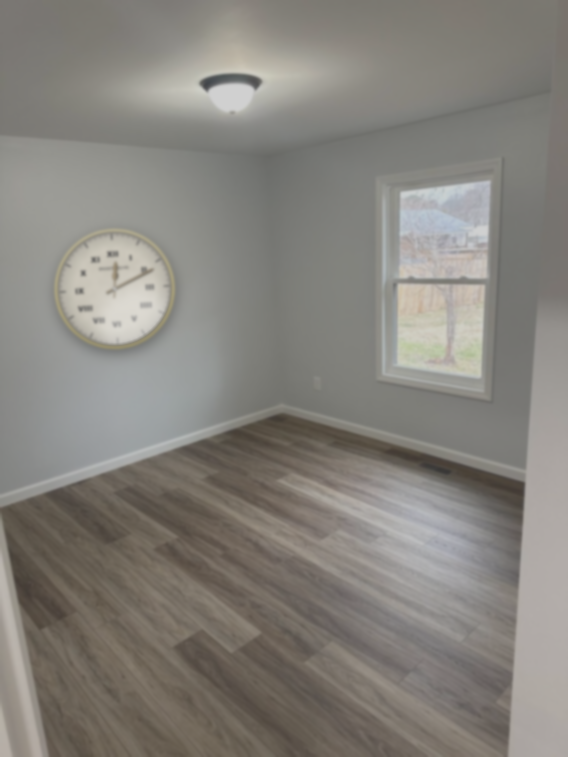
12:11
